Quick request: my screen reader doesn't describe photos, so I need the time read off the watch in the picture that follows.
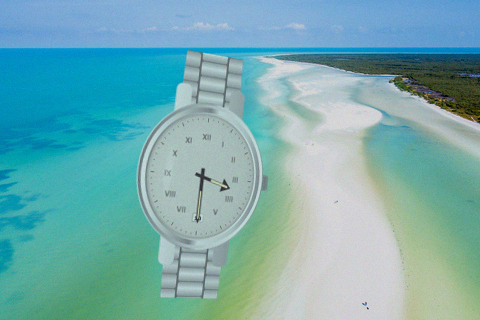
3:30
